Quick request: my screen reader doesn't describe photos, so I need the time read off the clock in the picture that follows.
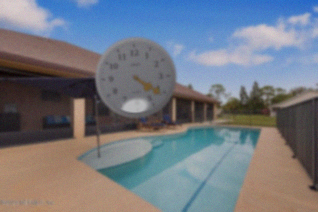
4:21
